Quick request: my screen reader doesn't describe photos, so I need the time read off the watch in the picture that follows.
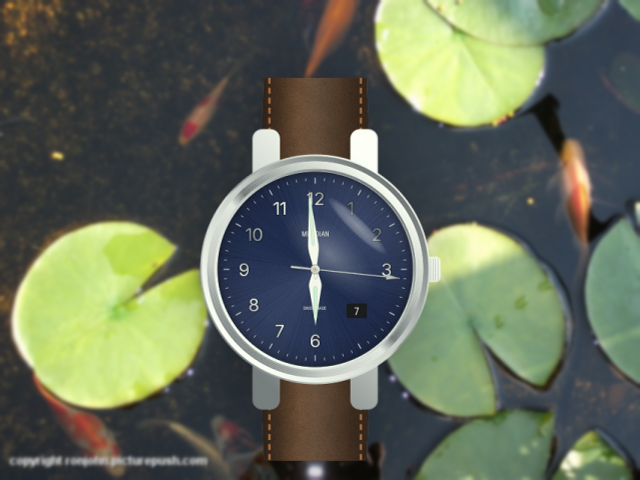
5:59:16
